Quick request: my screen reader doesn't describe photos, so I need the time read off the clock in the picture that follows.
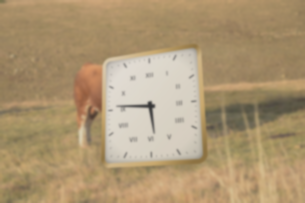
5:46
